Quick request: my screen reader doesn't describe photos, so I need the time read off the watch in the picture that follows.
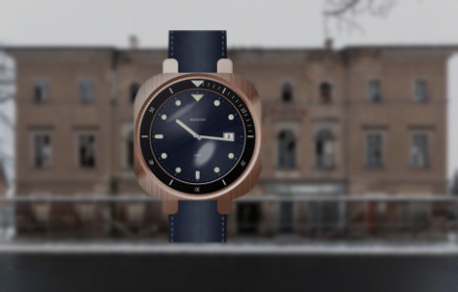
10:16
